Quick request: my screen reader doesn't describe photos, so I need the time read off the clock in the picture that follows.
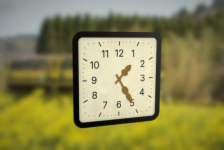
1:25
